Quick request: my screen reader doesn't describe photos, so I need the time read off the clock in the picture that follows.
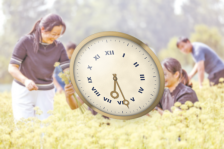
6:28
